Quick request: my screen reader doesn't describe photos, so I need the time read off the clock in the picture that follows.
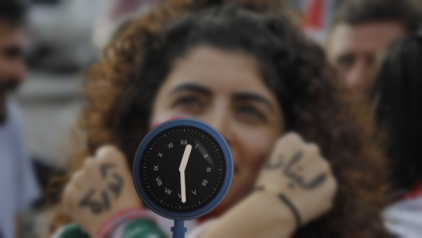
12:29
